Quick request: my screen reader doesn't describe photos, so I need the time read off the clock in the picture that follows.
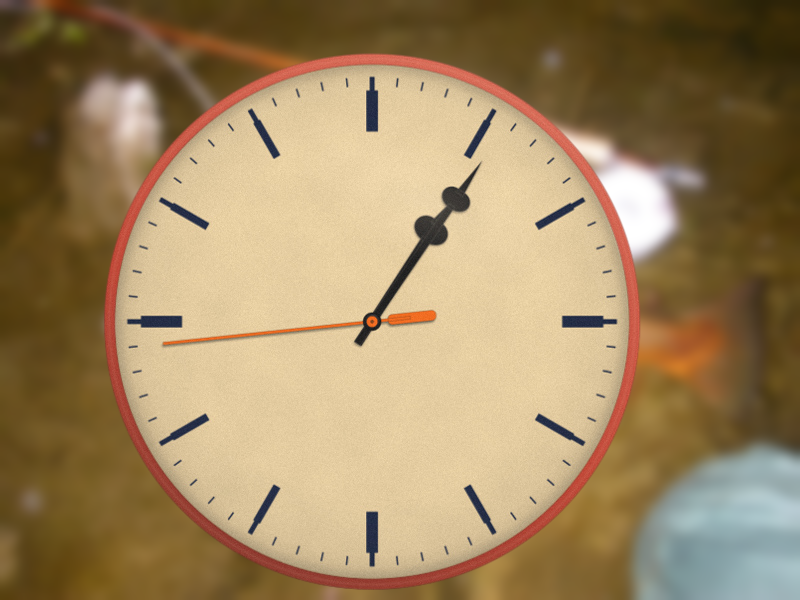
1:05:44
